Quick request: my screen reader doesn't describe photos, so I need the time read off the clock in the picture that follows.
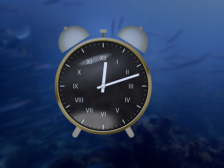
12:12
